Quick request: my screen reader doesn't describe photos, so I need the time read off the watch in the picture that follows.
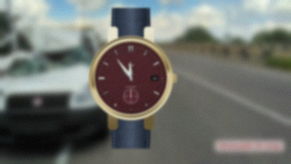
11:54
